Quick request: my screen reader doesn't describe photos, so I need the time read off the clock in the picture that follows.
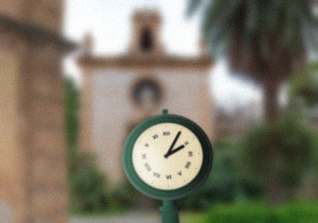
2:05
